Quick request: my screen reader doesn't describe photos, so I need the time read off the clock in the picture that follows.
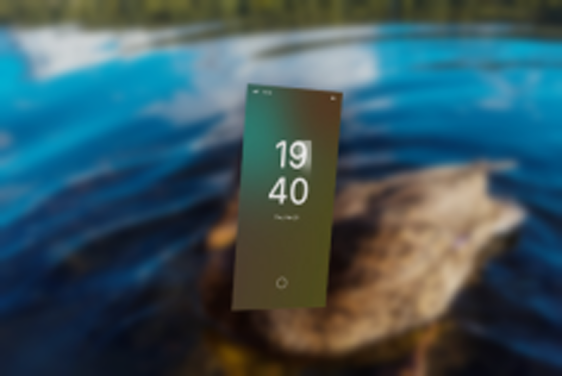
19:40
